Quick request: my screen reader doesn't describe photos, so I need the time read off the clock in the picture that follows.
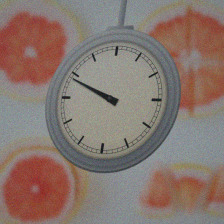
9:49
